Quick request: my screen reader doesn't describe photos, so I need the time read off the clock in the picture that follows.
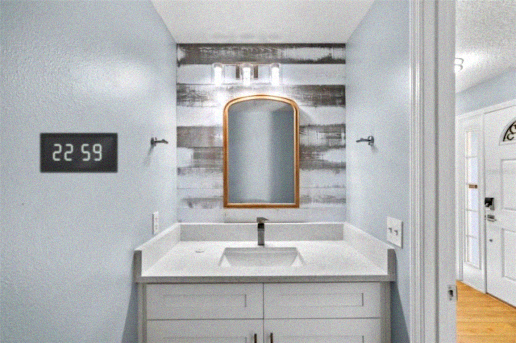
22:59
